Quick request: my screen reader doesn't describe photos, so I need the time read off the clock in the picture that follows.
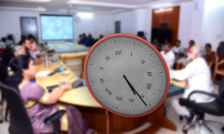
5:26
